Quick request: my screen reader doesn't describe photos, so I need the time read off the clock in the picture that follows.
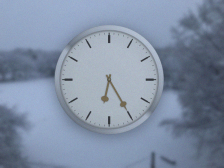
6:25
